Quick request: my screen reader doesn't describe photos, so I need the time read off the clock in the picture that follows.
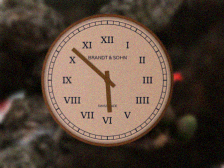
5:52
